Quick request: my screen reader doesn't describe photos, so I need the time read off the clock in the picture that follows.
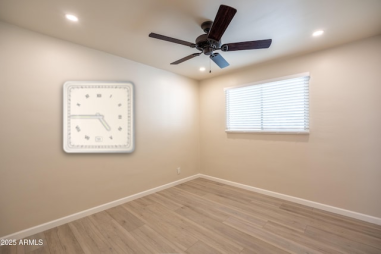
4:45
